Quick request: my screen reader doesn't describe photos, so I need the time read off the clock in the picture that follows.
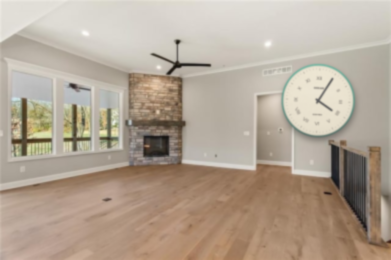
4:05
